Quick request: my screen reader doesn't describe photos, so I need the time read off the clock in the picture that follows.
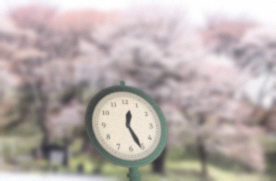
12:26
